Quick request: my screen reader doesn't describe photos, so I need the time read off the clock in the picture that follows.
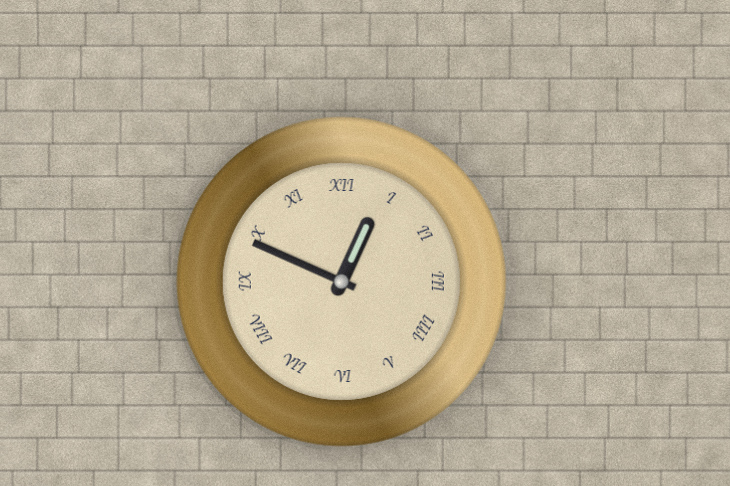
12:49
